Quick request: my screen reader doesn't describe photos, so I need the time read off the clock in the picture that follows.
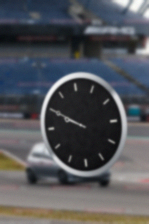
9:50
